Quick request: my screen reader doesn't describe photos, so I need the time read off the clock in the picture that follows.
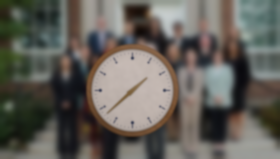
1:38
